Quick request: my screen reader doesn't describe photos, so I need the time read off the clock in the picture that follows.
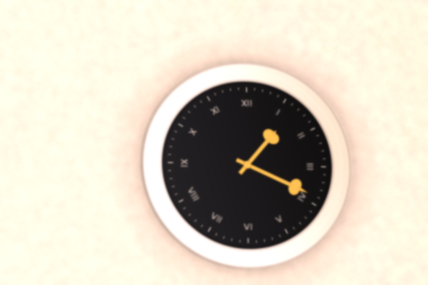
1:19
